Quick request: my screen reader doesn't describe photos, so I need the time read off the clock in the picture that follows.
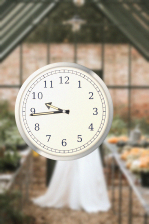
9:44
